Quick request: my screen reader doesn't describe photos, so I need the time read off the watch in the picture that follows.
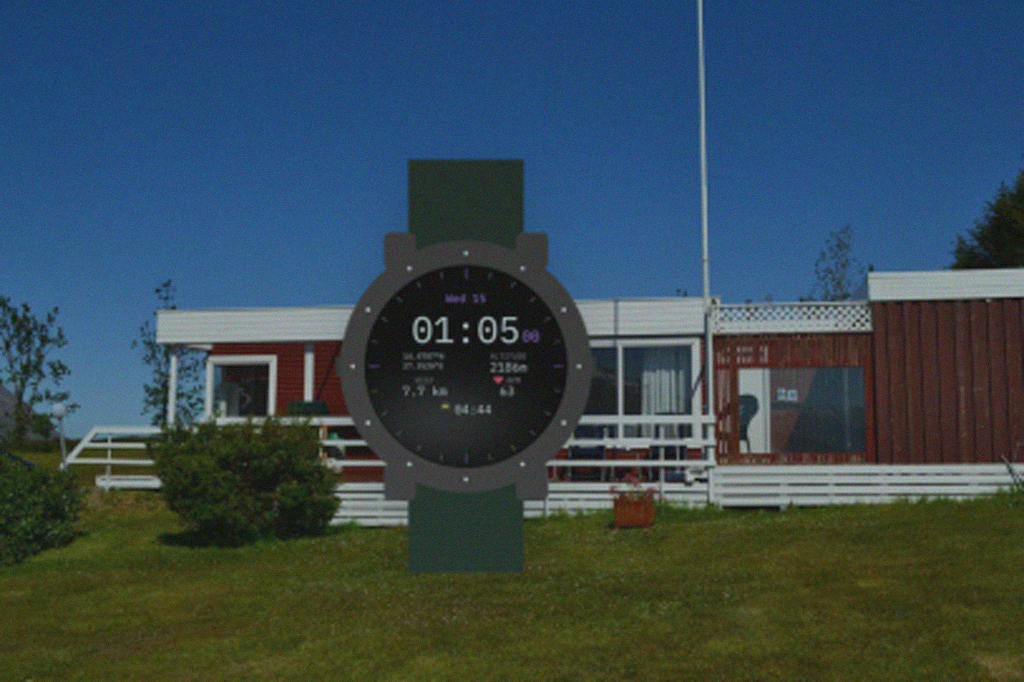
1:05
